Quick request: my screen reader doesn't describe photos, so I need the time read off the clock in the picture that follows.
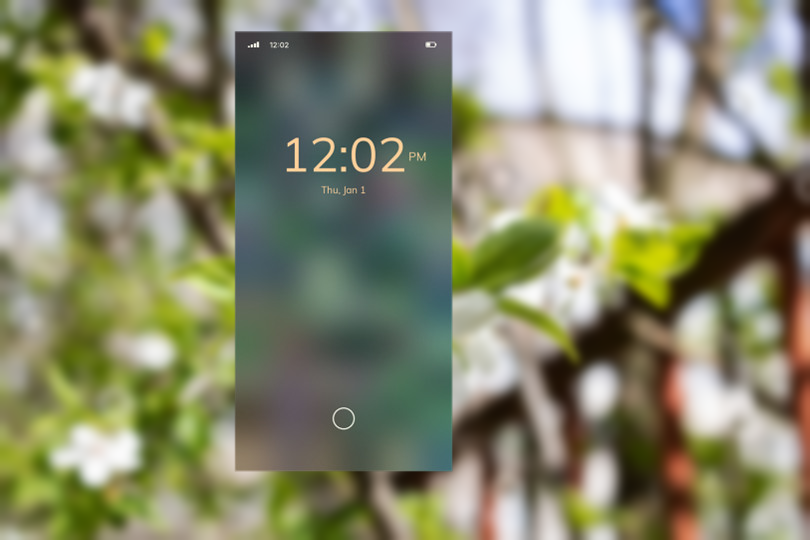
12:02
